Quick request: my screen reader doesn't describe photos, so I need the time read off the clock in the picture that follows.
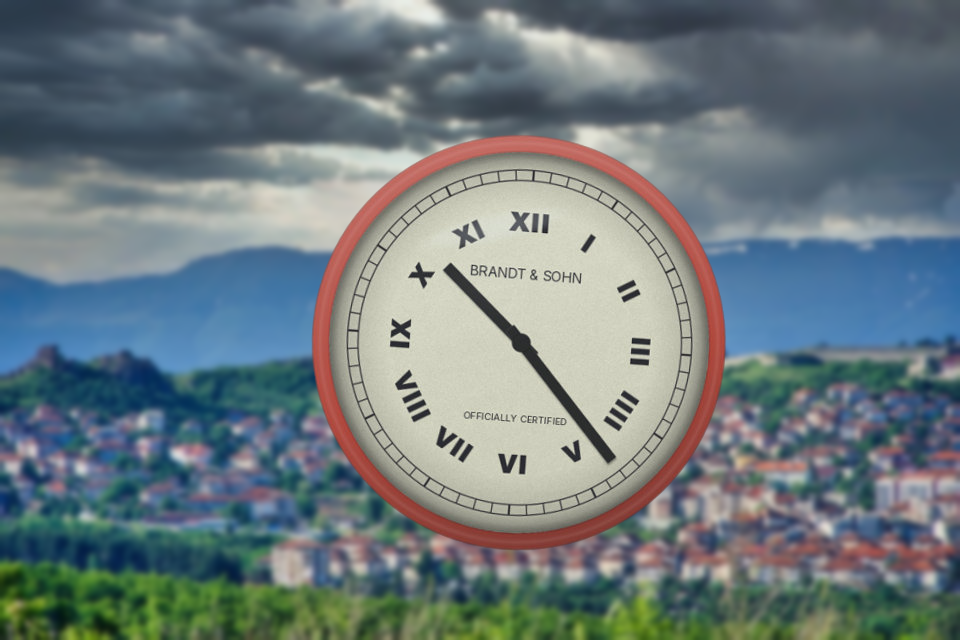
10:23
